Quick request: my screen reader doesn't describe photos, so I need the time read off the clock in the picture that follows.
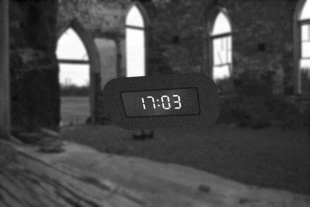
17:03
